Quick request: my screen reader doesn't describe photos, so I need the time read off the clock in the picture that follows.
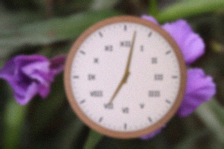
7:02
